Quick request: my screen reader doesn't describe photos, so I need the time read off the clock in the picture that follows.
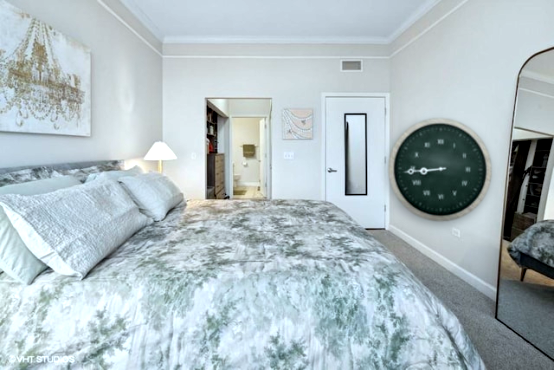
8:44
